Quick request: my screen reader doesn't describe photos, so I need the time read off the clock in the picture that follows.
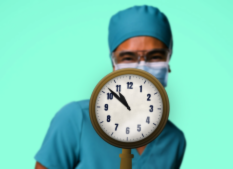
10:52
